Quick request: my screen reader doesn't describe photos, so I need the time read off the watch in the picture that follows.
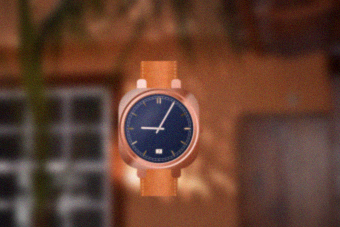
9:05
